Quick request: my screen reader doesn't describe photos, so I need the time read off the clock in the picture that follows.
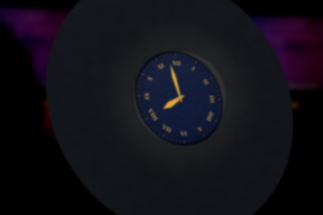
7:58
